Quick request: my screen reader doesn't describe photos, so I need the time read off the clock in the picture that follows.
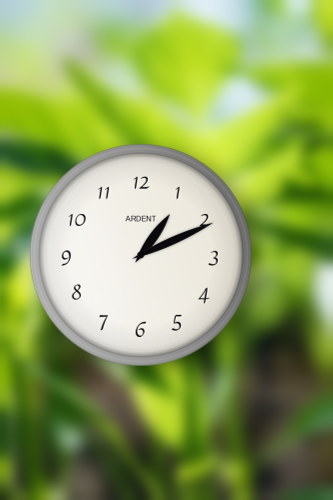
1:11
